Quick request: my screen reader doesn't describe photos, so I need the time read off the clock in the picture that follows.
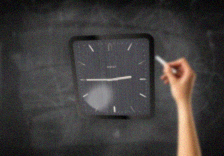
2:45
